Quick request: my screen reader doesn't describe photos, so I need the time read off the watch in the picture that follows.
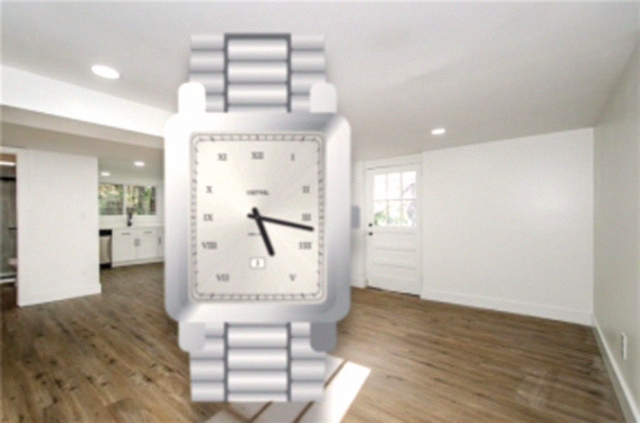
5:17
